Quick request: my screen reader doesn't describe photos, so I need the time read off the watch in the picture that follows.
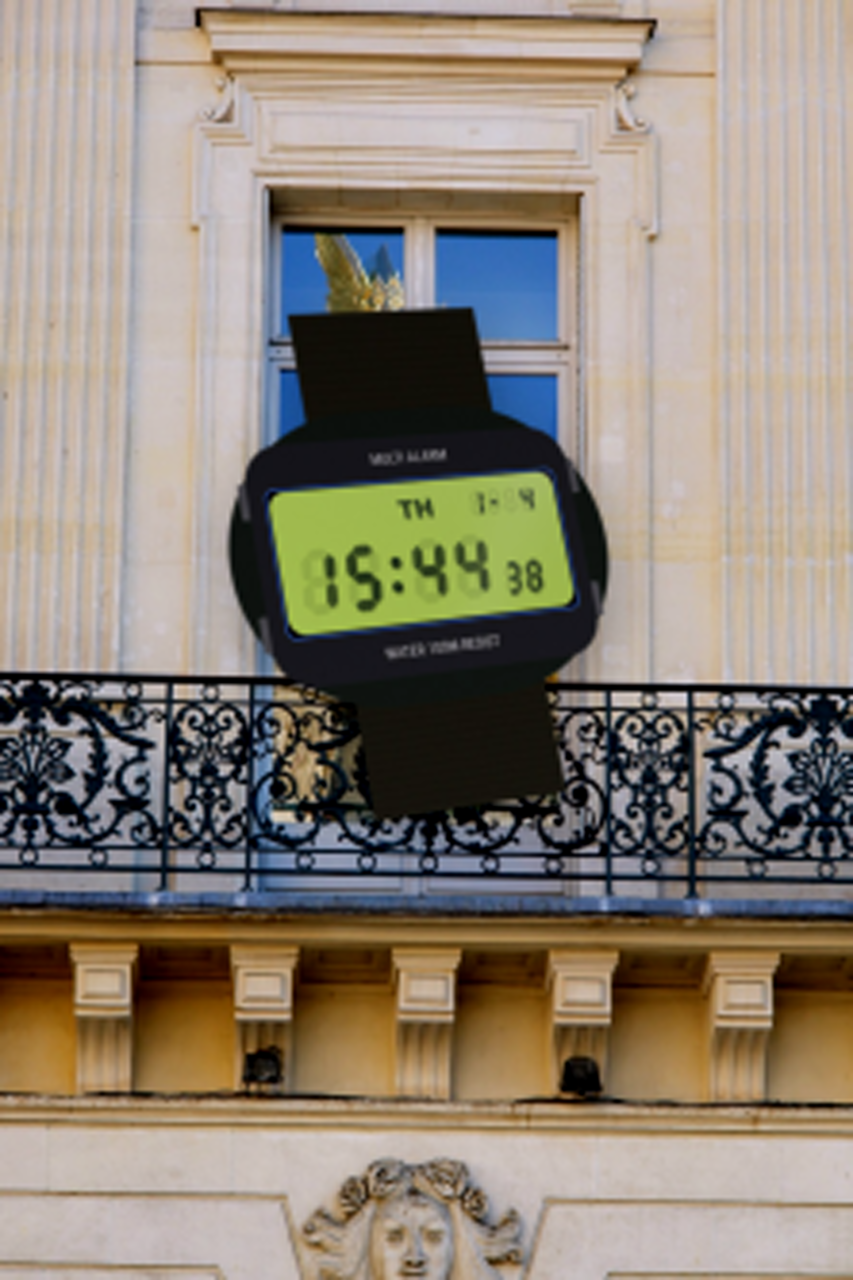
15:44:38
